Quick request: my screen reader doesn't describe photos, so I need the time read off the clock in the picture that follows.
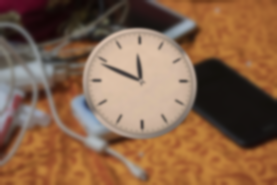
11:49
